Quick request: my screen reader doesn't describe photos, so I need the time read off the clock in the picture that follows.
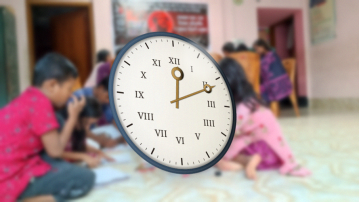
12:11
